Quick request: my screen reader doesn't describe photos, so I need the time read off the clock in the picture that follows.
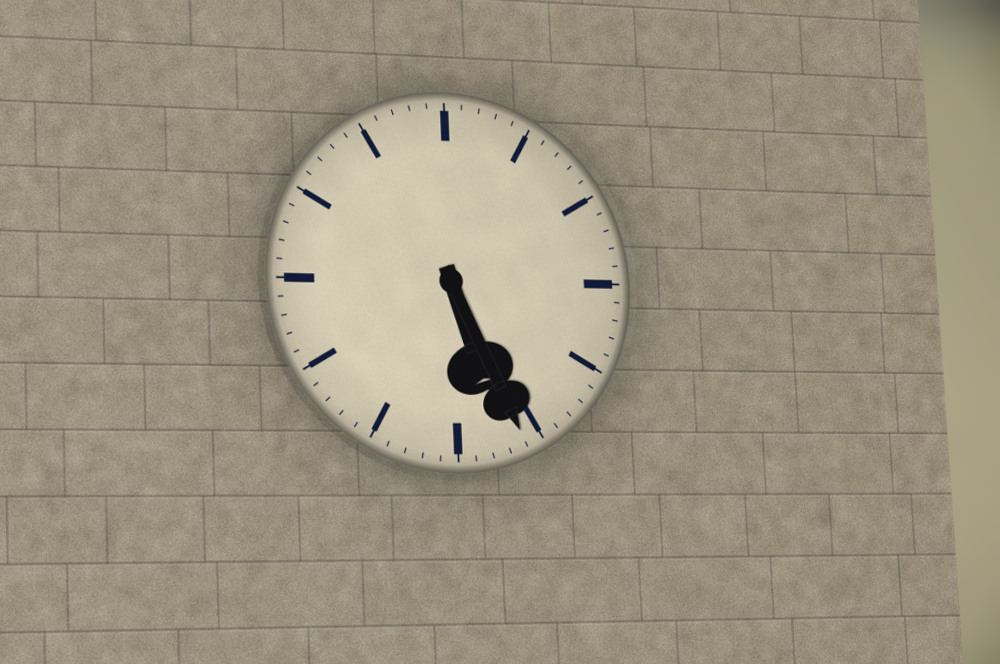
5:26
